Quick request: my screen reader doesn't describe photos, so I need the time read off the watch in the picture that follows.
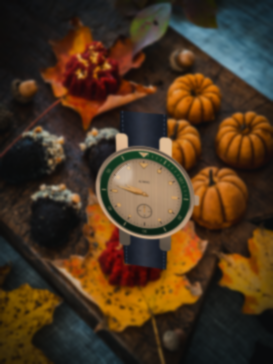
9:47
